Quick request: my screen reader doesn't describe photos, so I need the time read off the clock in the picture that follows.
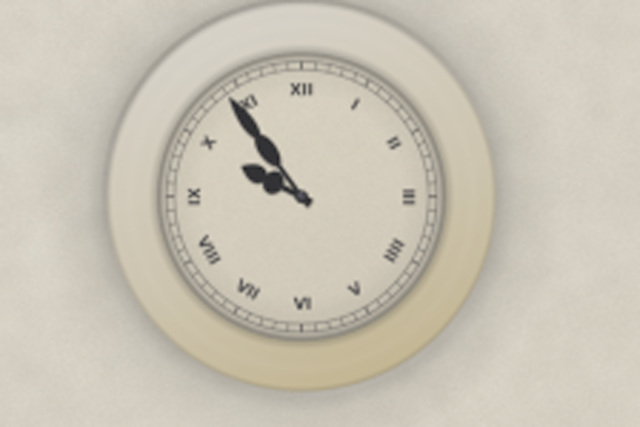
9:54
